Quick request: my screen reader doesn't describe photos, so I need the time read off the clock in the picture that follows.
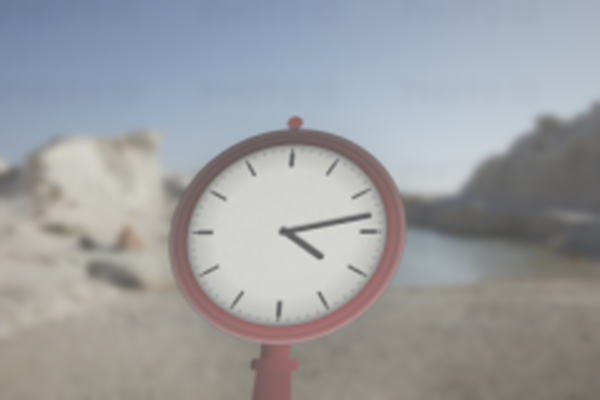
4:13
